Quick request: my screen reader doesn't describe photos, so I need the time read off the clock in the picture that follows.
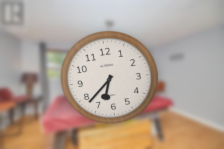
6:38
